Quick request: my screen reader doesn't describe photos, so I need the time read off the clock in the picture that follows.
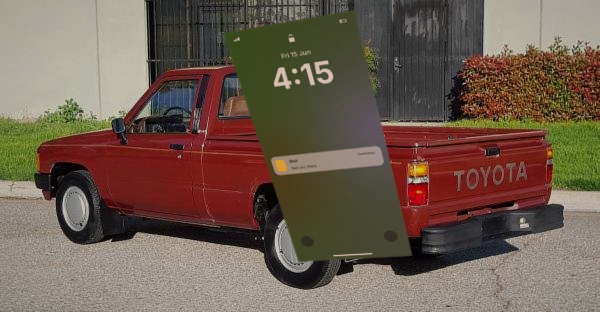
4:15
